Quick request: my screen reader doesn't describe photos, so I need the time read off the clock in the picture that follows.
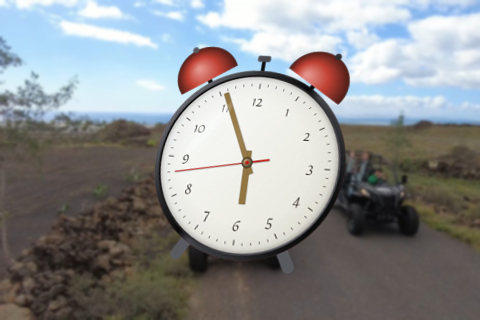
5:55:43
